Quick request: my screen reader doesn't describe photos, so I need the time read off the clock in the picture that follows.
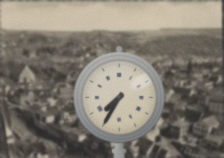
7:35
